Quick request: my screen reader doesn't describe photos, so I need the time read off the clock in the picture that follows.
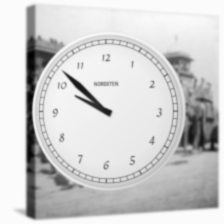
9:52
